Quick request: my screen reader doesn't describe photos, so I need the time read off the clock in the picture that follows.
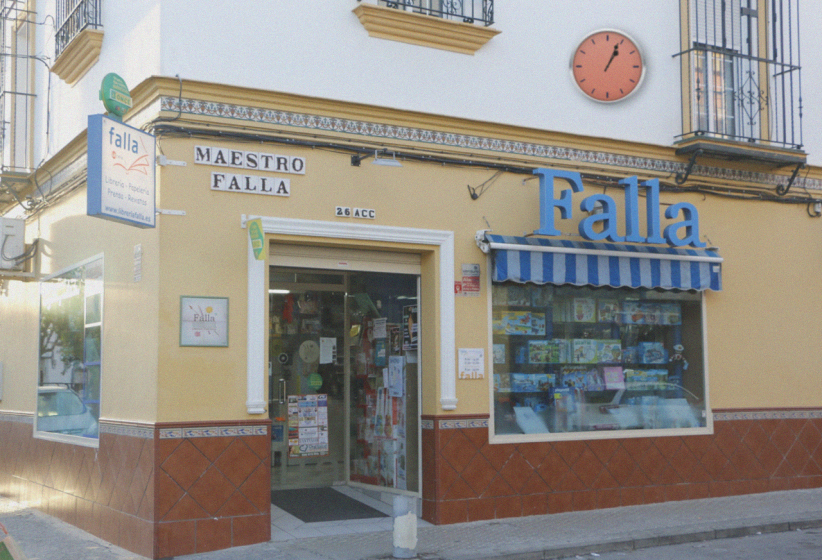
1:04
